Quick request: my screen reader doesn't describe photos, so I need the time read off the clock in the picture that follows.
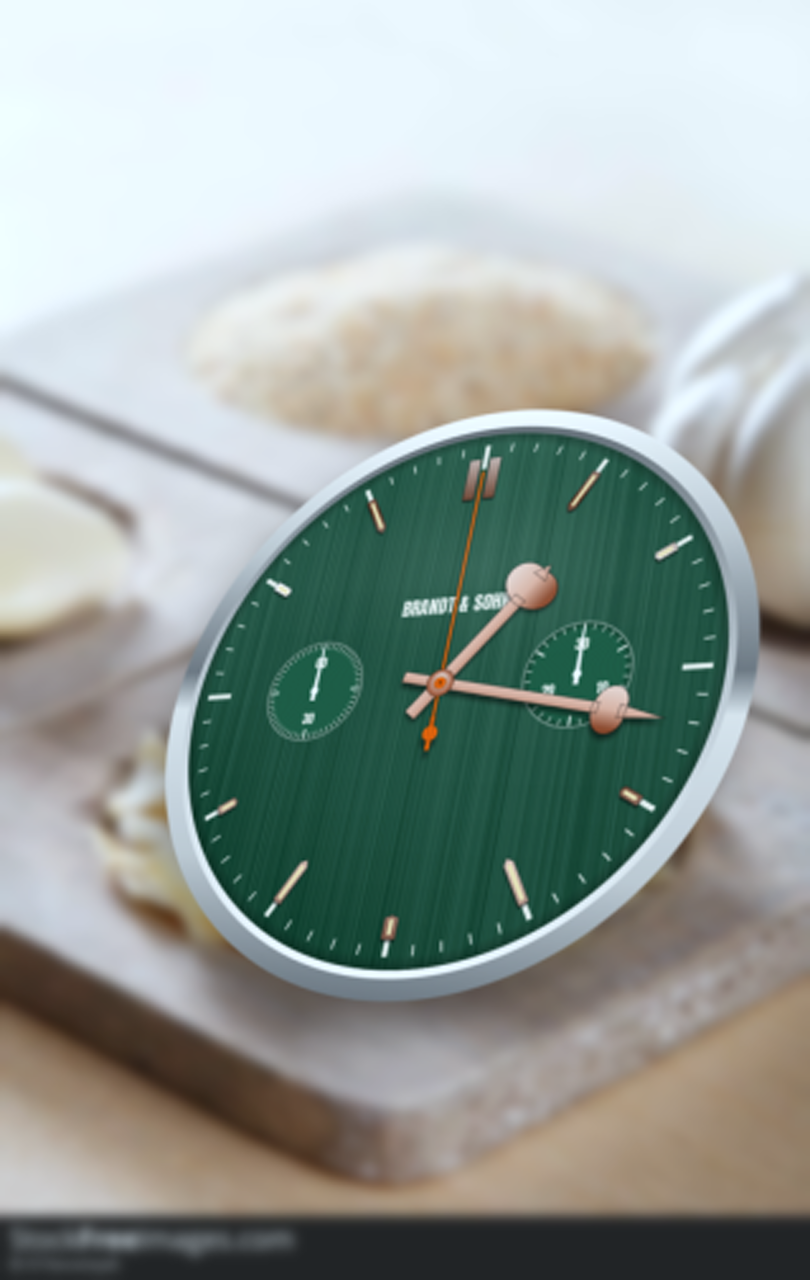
1:17
